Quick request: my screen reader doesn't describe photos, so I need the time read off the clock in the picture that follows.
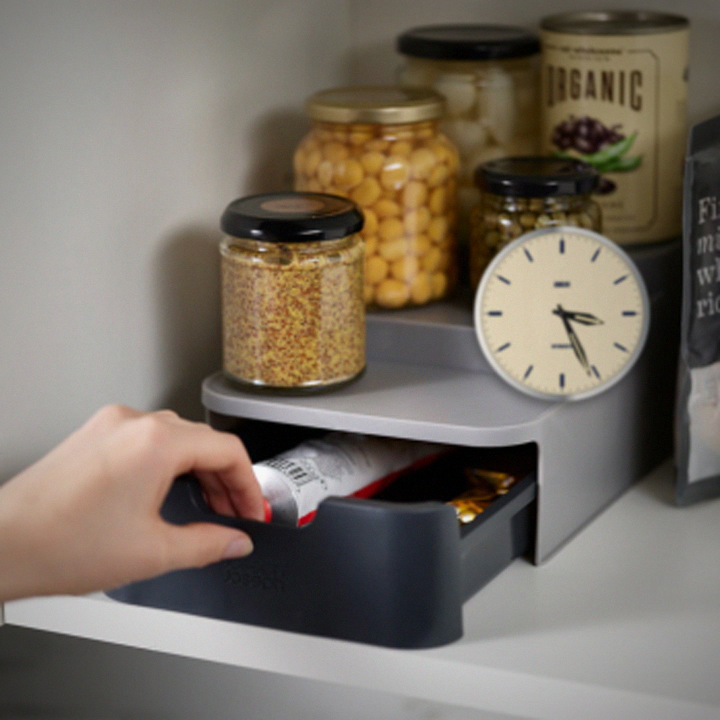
3:26
